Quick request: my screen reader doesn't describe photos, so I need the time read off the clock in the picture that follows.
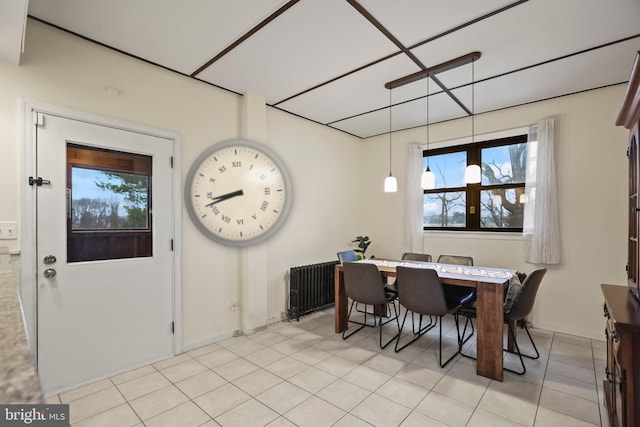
8:42
